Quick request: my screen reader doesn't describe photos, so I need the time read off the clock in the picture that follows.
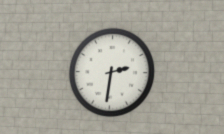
2:31
